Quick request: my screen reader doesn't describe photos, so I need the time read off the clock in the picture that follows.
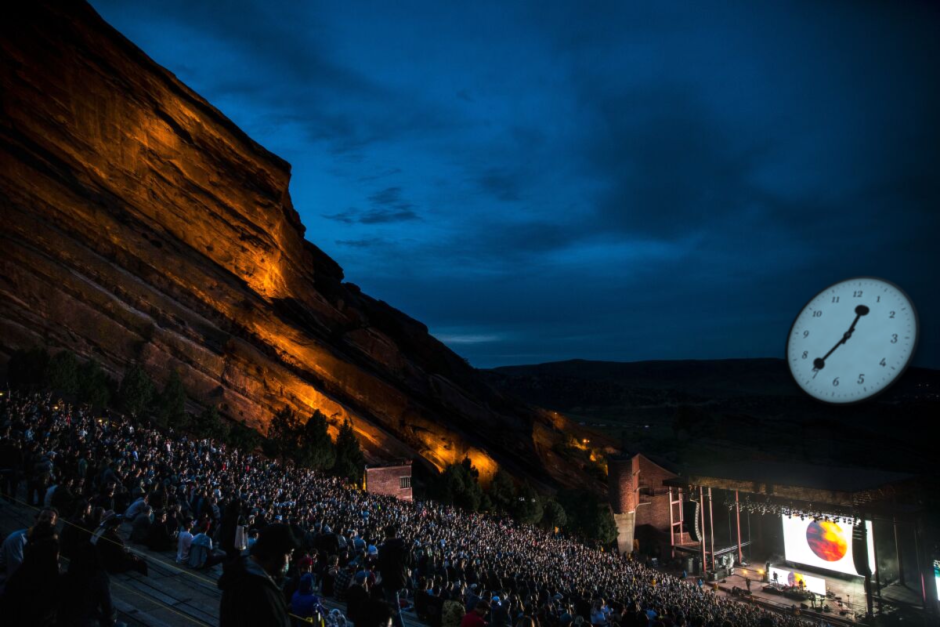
12:36
